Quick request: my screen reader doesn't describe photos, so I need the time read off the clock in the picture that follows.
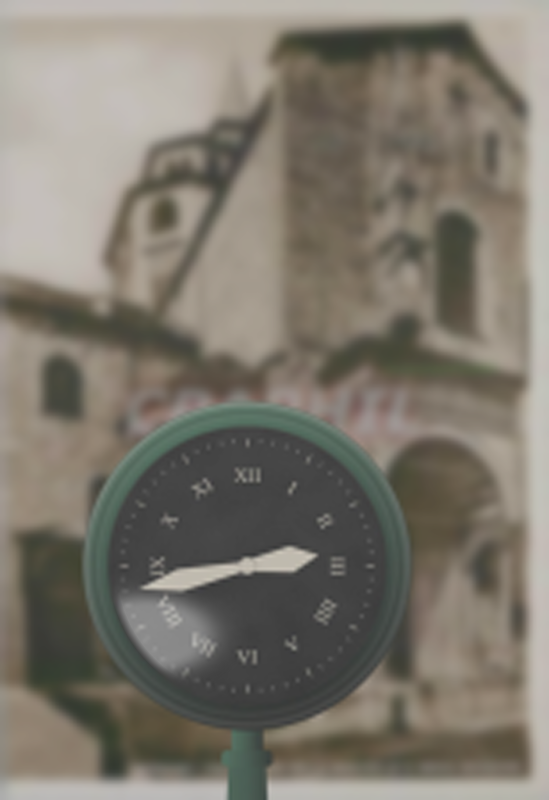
2:43
